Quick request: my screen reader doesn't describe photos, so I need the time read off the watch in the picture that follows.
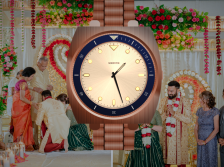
1:27
